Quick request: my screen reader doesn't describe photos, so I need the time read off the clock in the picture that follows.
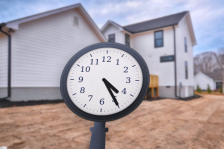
4:25
